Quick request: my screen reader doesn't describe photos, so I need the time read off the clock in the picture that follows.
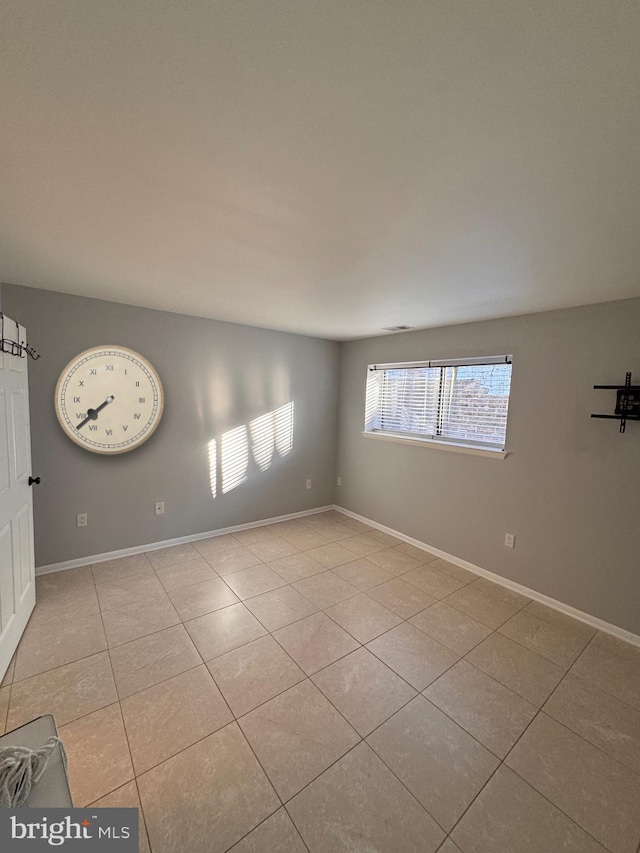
7:38
